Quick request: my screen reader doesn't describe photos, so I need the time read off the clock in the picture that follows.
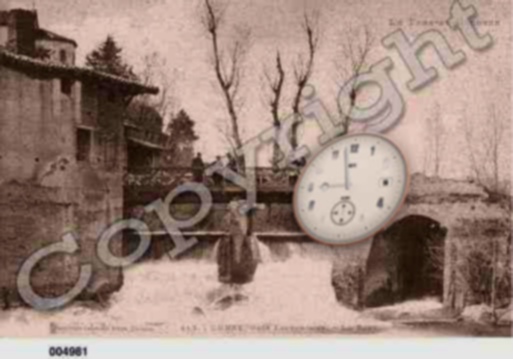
8:58
